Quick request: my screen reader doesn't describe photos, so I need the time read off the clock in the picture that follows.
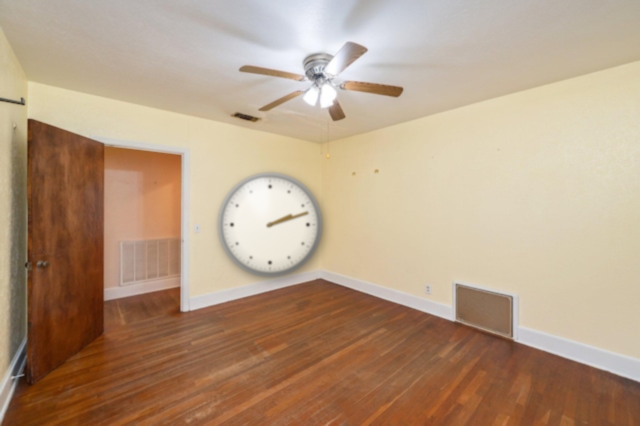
2:12
